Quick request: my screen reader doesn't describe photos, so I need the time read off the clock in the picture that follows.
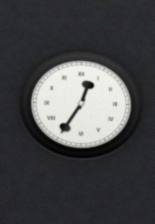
12:35
